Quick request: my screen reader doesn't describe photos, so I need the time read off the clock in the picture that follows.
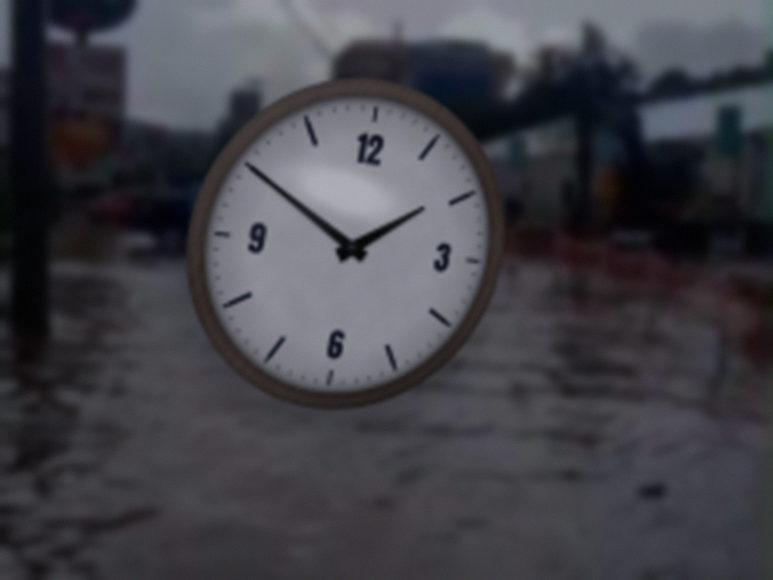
1:50
